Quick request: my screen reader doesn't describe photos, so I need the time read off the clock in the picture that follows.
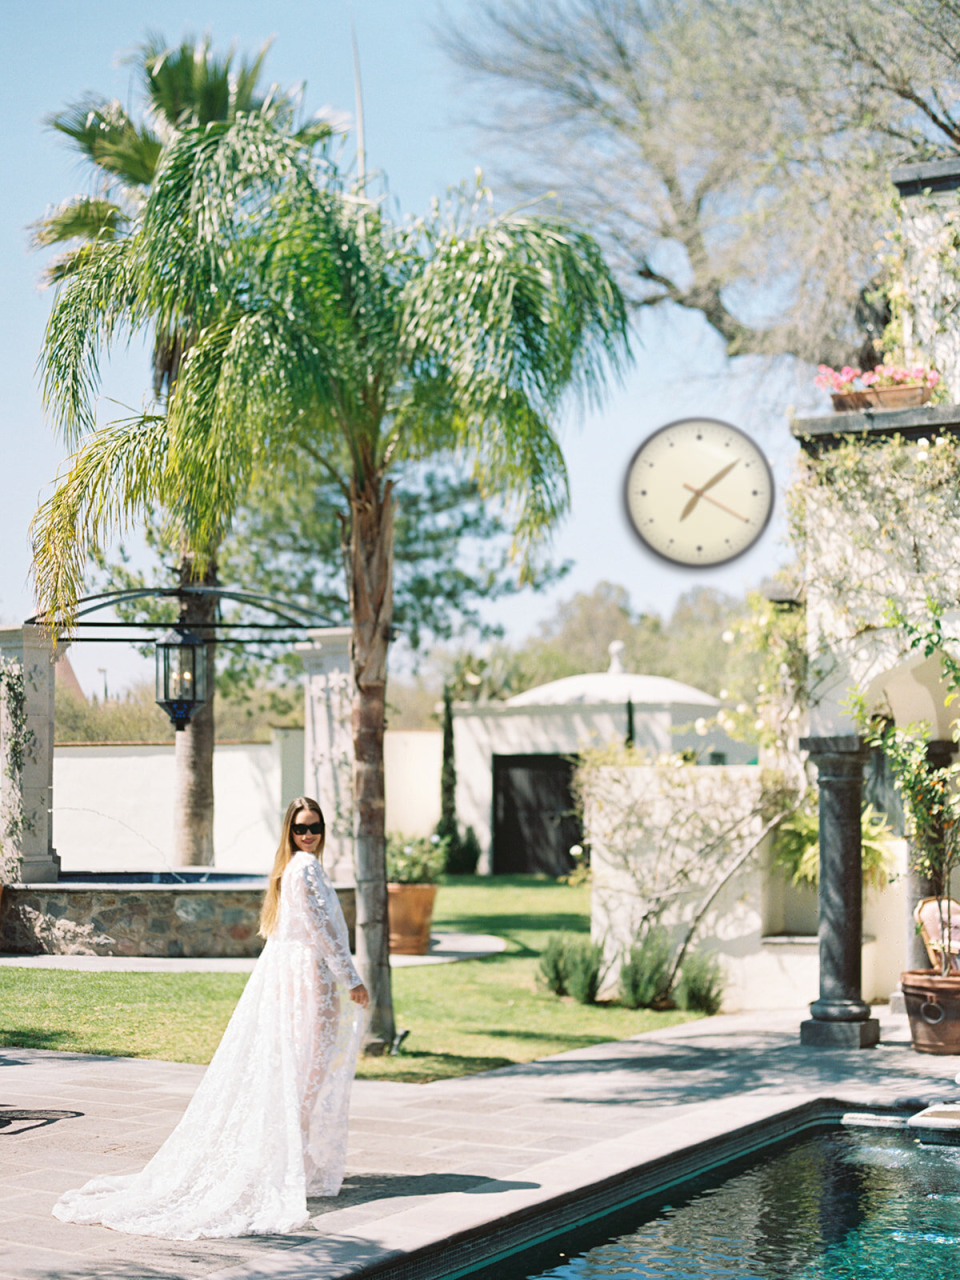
7:08:20
